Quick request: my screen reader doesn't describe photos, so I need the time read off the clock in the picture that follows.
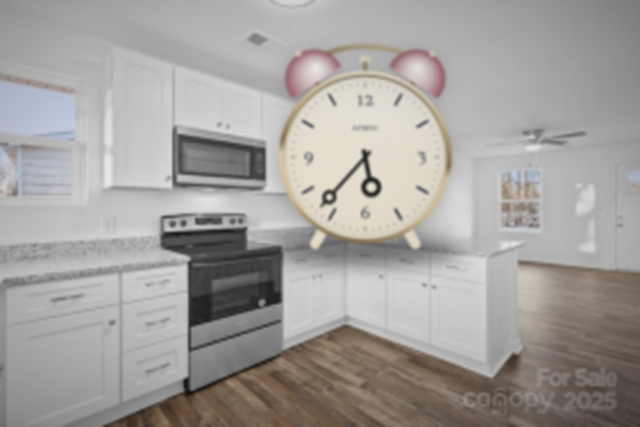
5:37
